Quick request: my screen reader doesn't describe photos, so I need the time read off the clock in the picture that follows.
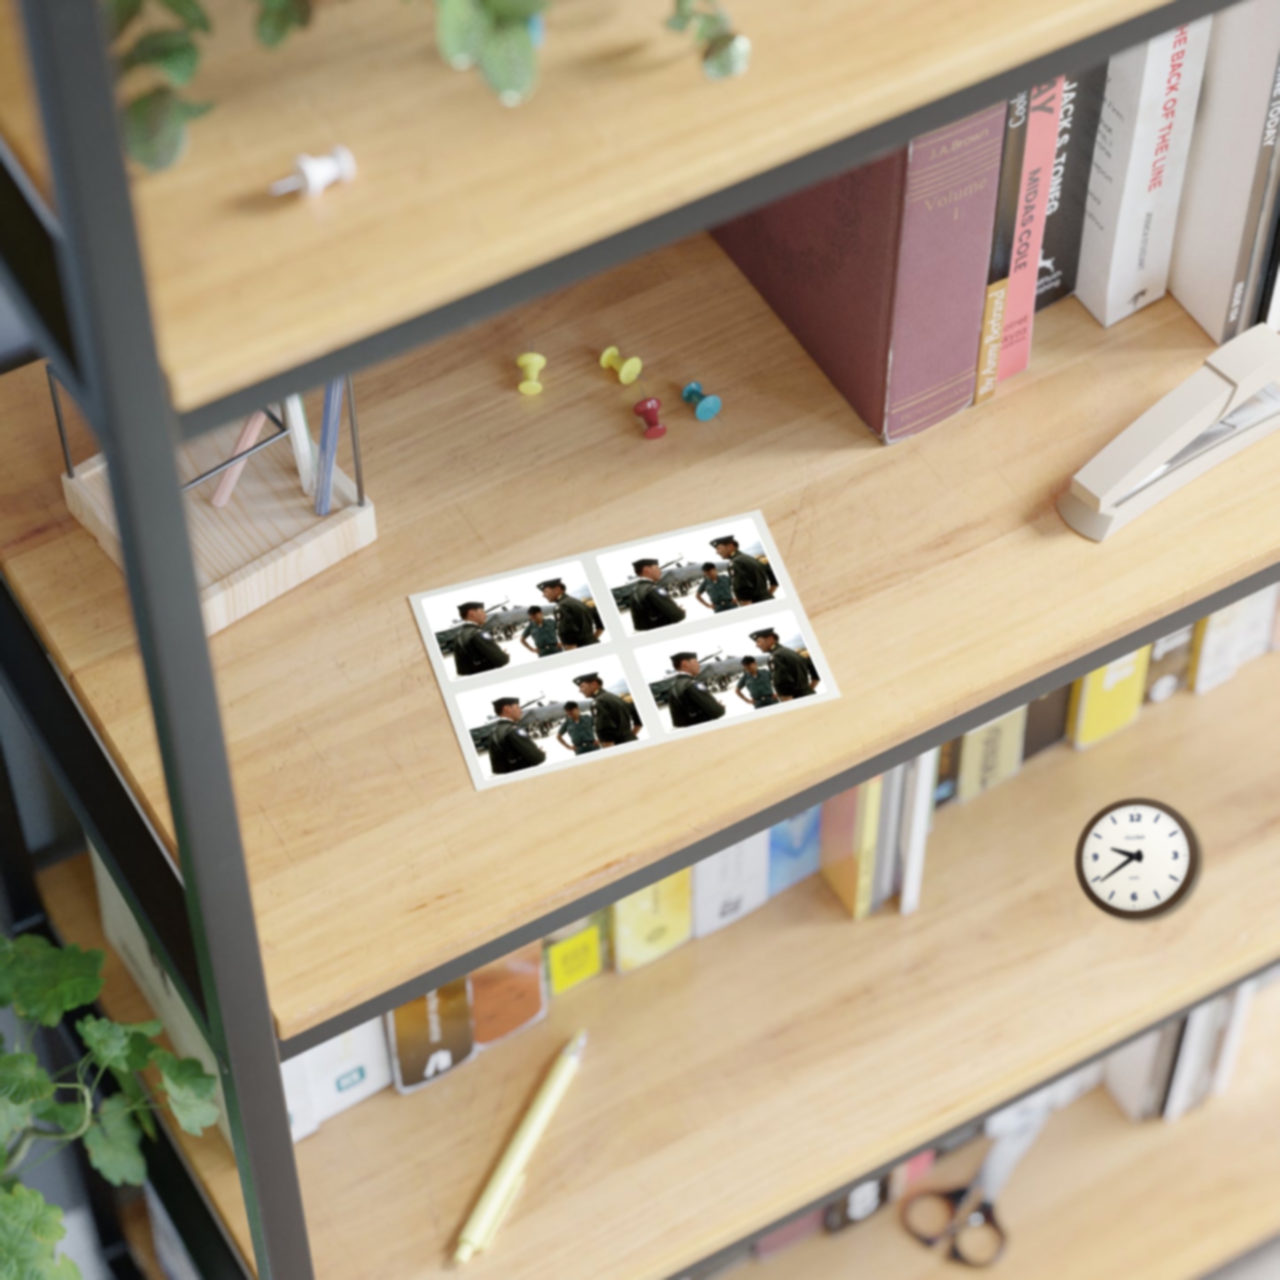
9:39
